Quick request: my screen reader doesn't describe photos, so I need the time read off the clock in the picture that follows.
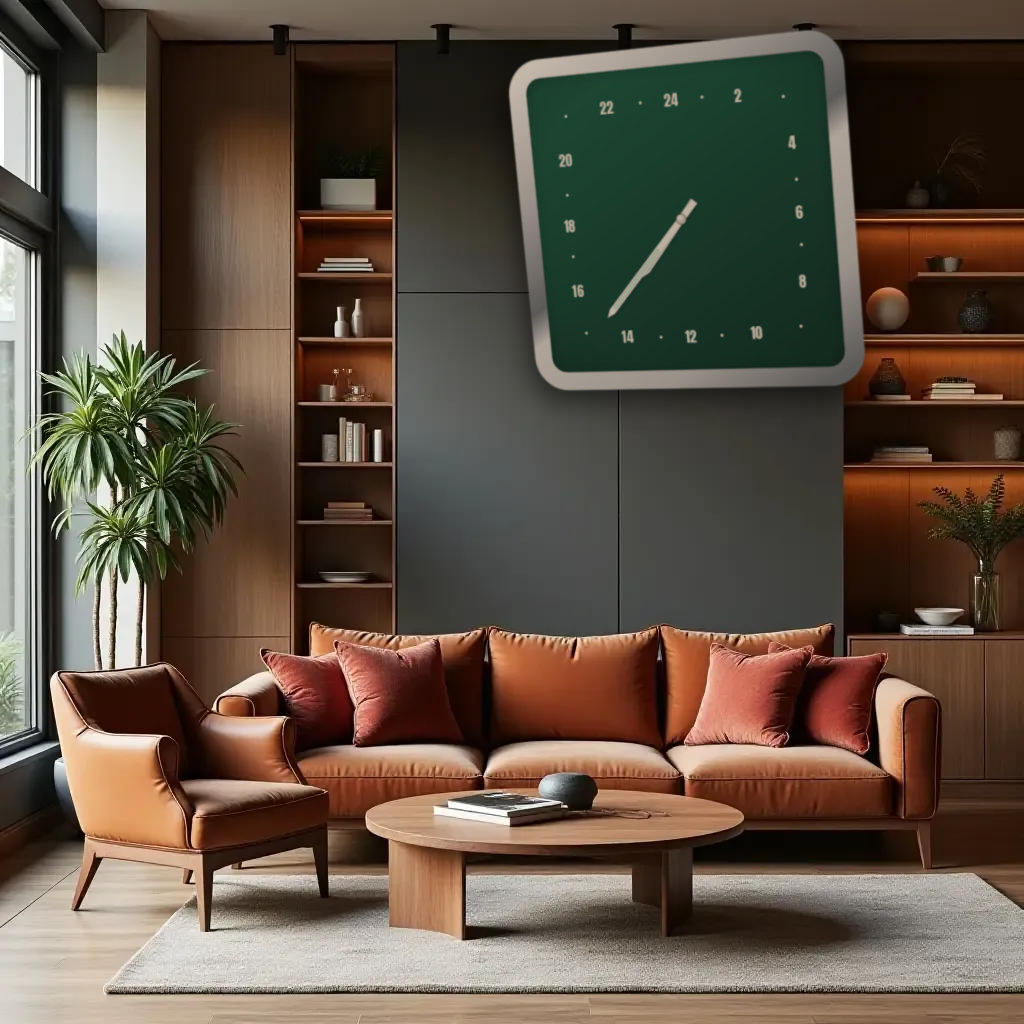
14:37
